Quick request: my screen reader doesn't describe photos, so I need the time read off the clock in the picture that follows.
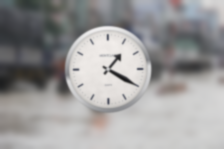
1:20
